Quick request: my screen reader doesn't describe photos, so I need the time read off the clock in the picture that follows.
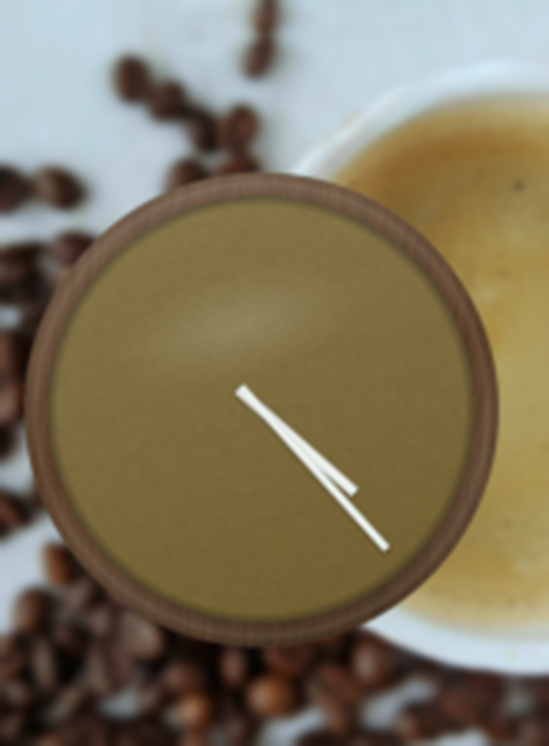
4:23
